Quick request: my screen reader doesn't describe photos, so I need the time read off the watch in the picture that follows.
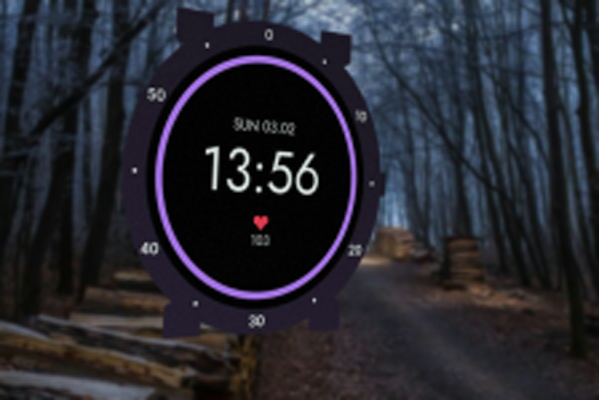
13:56
